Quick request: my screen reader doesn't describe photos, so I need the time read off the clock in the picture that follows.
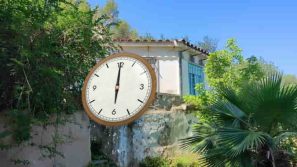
6:00
